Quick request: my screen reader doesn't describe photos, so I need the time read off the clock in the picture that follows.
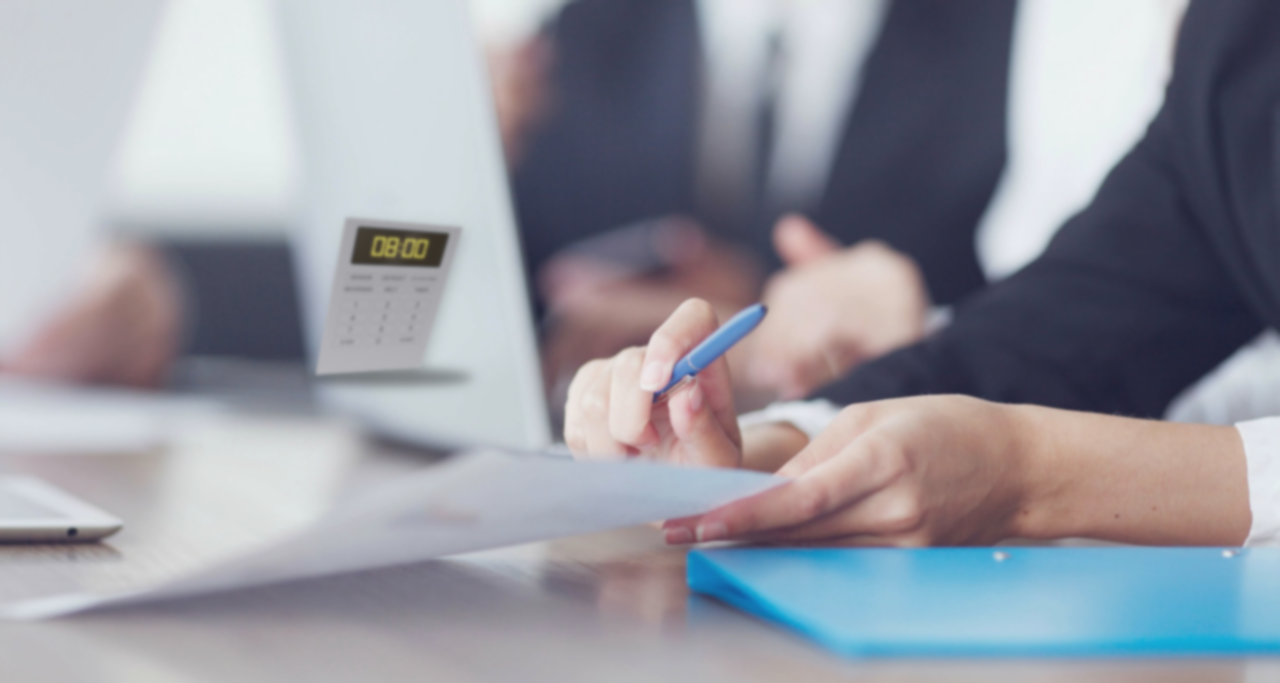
8:00
